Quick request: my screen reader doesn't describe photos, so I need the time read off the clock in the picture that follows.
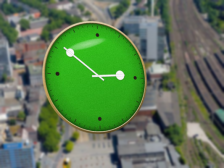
2:51
